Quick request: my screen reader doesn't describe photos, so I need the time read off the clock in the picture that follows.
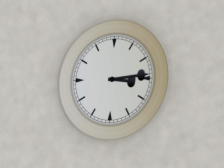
3:14
